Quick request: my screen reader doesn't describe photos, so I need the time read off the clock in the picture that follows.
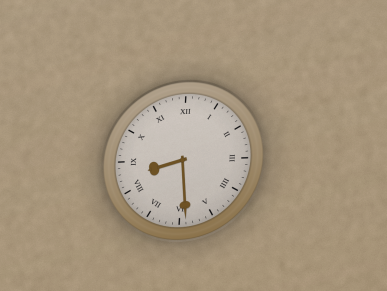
8:29
